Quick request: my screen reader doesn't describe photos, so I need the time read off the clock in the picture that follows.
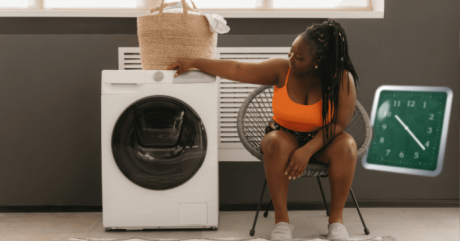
10:22
